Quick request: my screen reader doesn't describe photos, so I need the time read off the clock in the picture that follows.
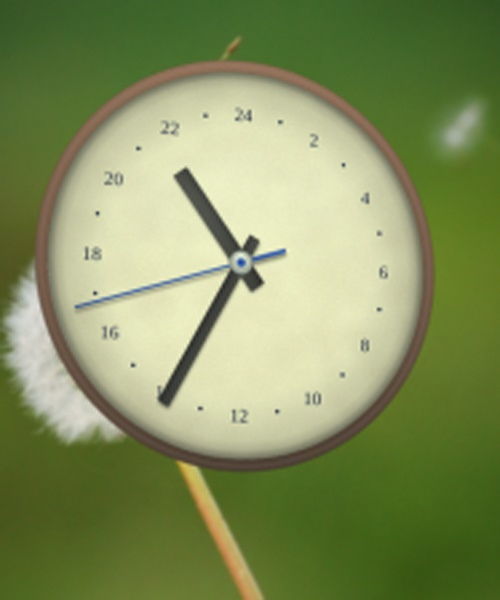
21:34:42
